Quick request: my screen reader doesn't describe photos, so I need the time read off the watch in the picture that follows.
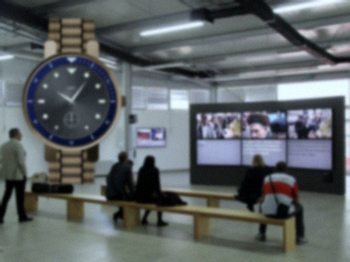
10:06
